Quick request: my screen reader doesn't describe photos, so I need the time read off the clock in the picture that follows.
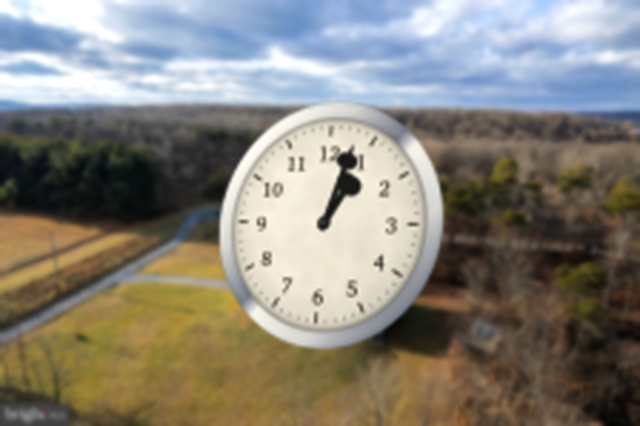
1:03
